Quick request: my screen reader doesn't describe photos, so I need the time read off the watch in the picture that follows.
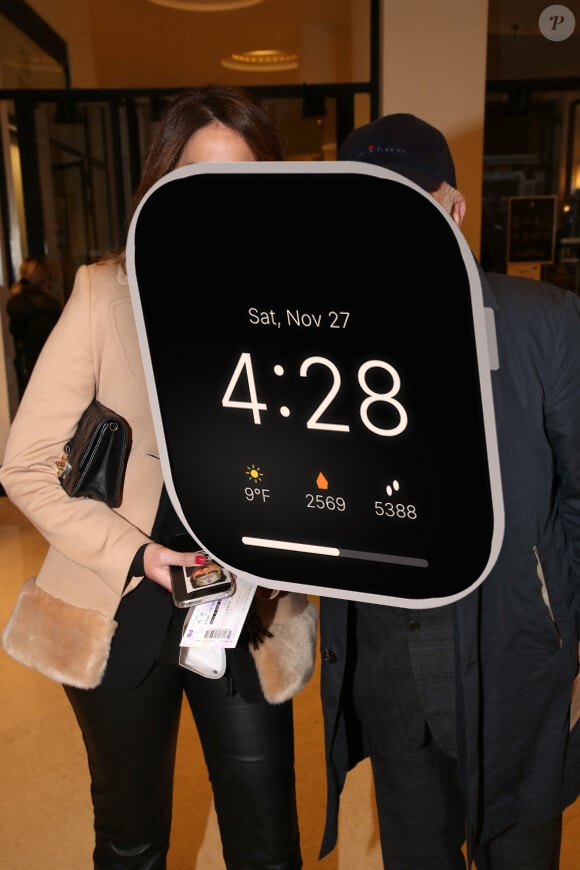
4:28
